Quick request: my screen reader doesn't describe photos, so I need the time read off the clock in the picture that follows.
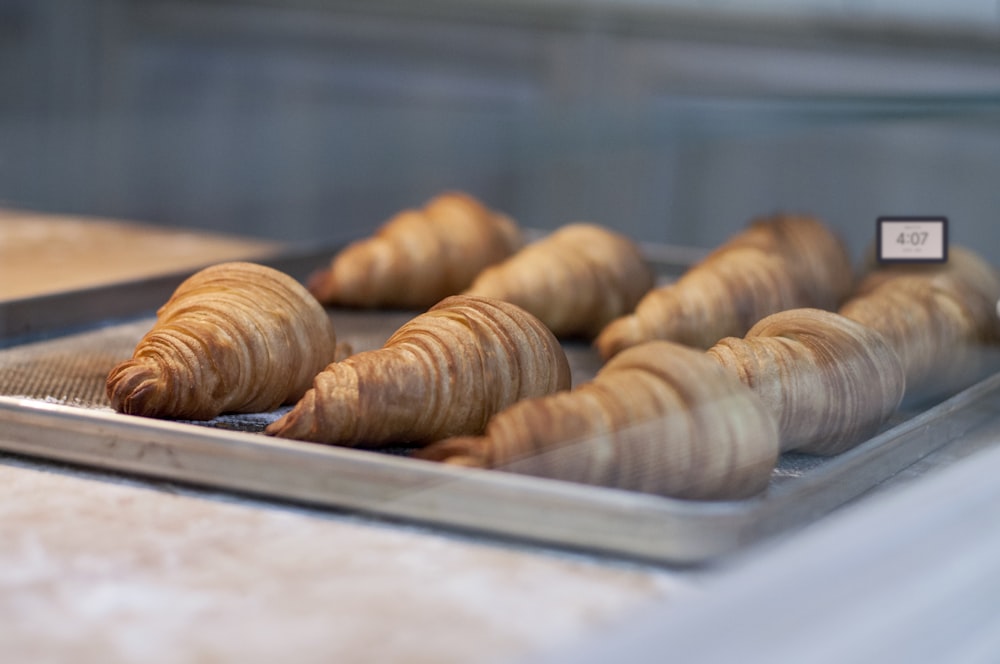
4:07
